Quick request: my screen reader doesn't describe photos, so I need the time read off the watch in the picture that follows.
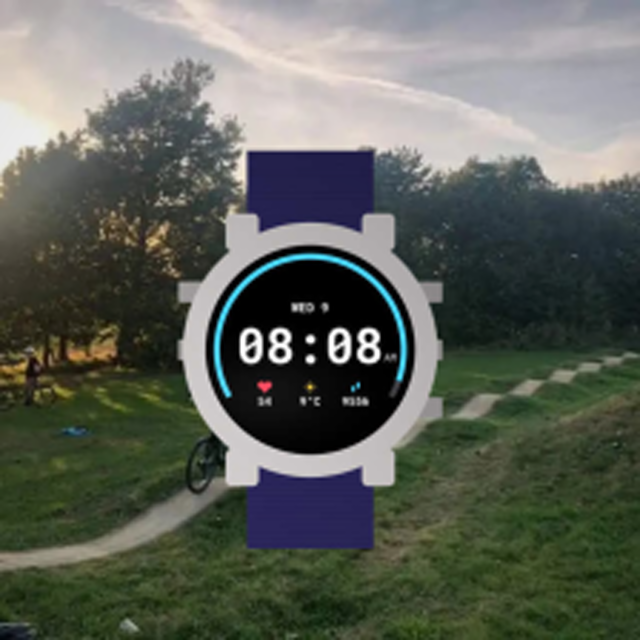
8:08
